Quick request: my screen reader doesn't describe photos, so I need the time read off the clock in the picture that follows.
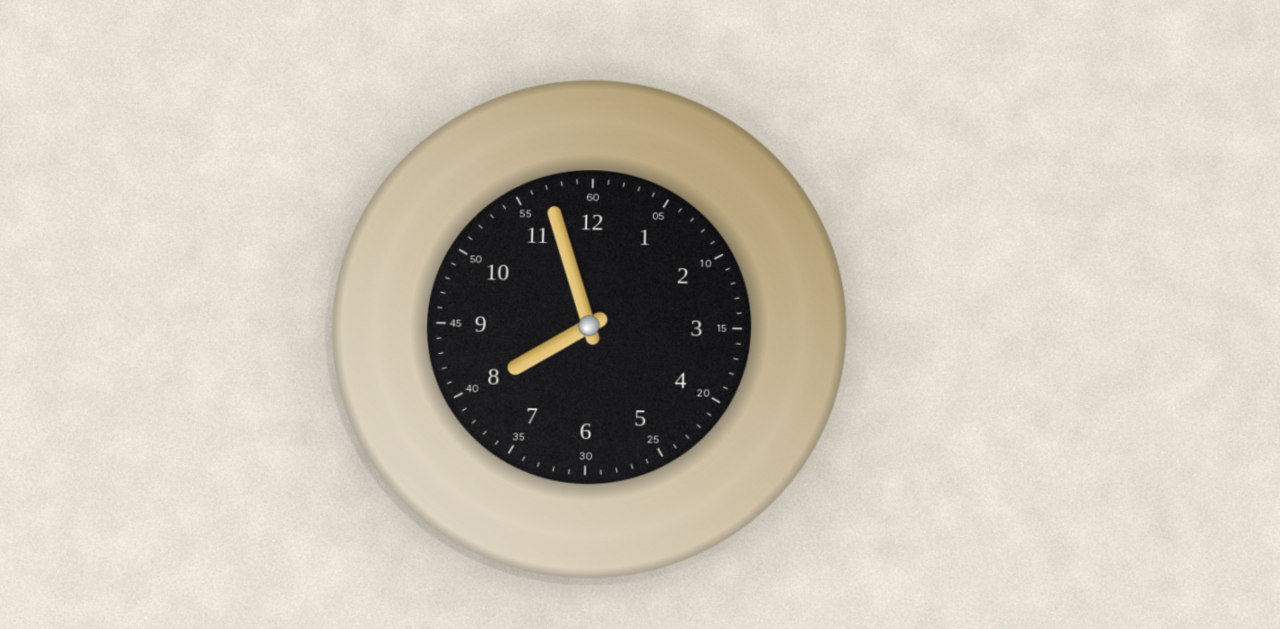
7:57
